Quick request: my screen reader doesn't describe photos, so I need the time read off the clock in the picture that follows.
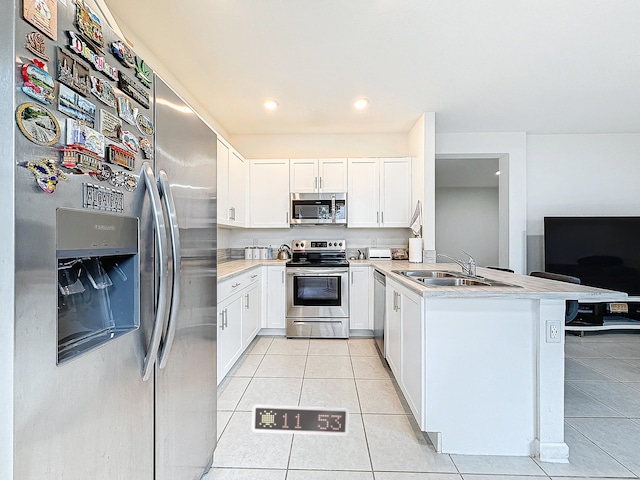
11:53
